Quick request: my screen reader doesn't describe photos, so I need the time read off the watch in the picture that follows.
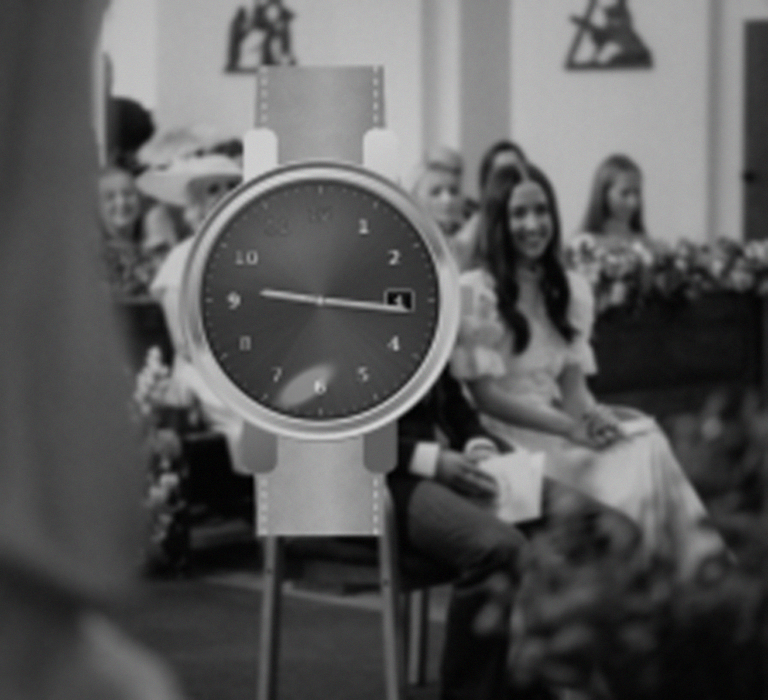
9:16
